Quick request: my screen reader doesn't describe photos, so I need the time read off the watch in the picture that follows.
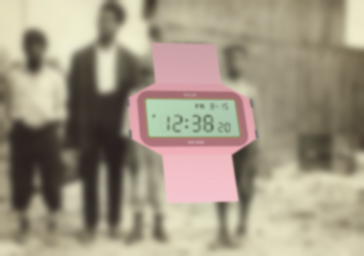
12:38
